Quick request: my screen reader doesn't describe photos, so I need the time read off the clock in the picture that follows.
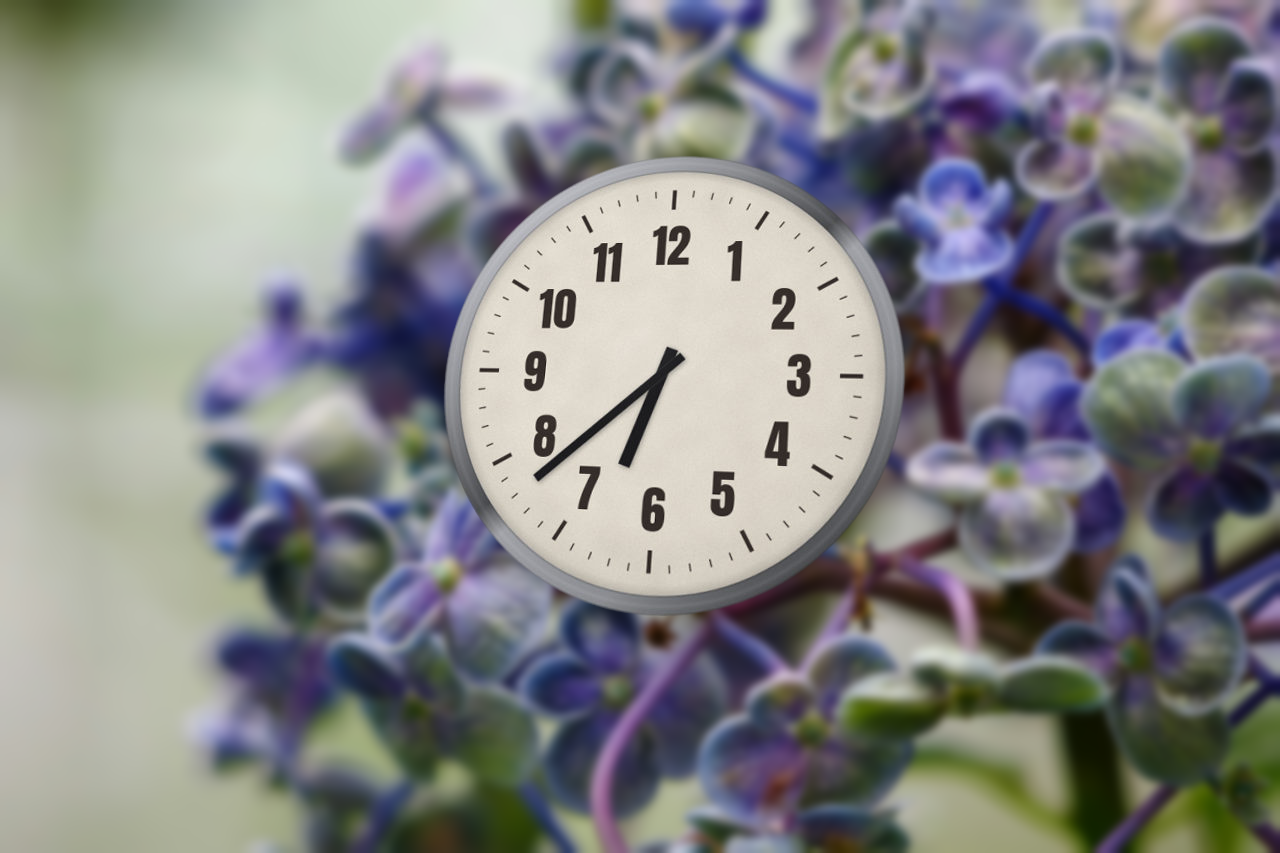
6:38
